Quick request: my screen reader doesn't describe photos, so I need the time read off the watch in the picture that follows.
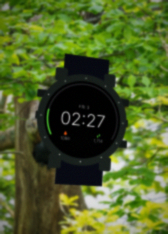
2:27
